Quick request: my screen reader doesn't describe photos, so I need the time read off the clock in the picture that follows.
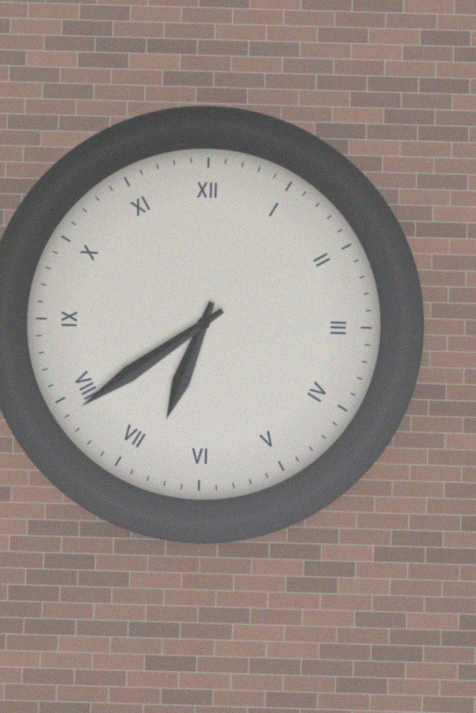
6:39
